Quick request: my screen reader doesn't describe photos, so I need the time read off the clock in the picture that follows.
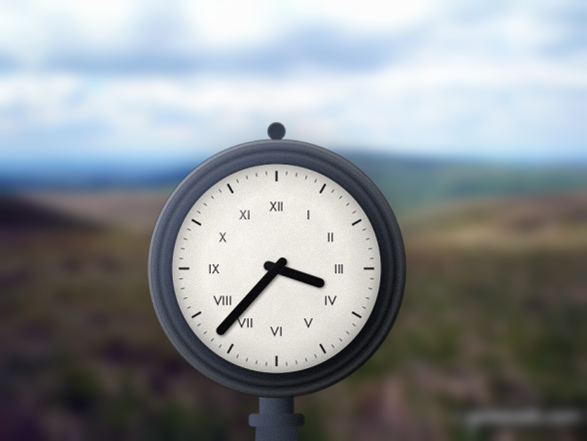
3:37
